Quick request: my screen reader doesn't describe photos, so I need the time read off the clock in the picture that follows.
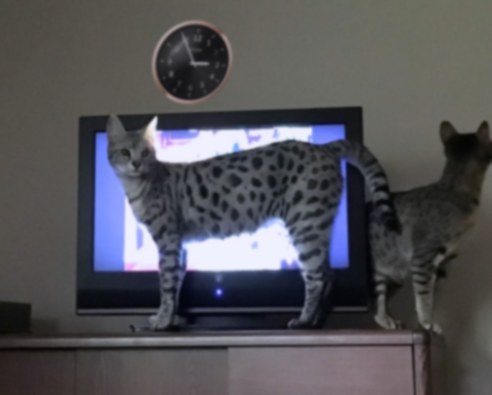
2:55
